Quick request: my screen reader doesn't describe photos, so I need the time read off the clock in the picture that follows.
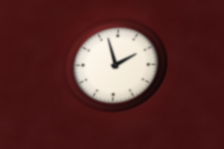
1:57
